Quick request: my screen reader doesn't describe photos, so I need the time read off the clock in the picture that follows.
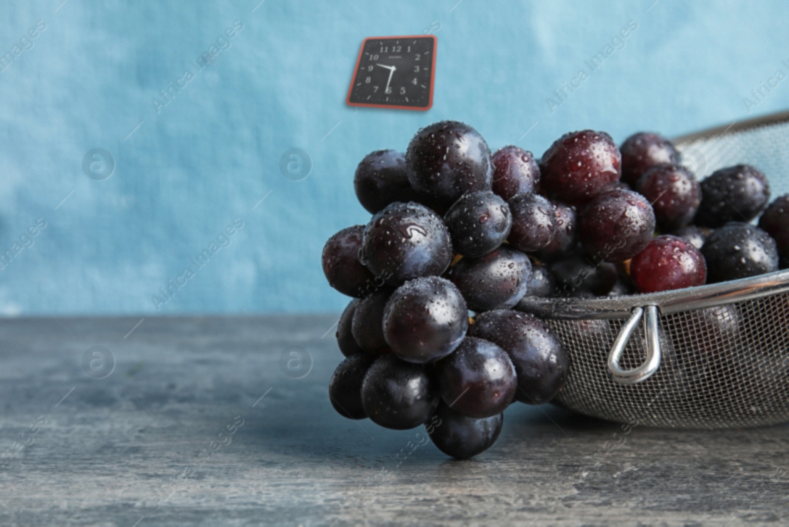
9:31
